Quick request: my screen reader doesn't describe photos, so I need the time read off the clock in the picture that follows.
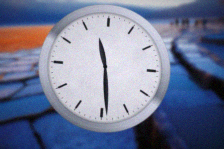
11:29
